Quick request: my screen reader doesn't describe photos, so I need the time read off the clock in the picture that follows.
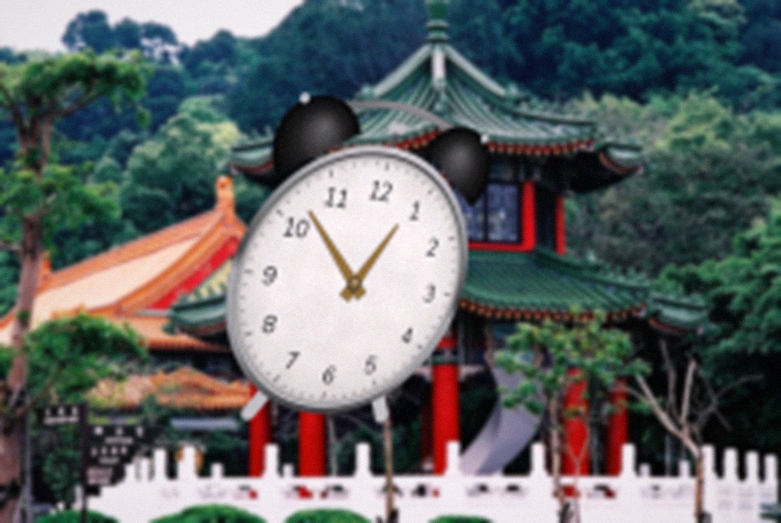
12:52
